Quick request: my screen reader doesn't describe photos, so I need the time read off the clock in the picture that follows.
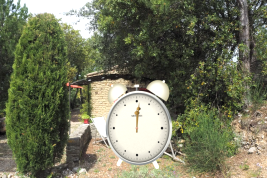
12:01
